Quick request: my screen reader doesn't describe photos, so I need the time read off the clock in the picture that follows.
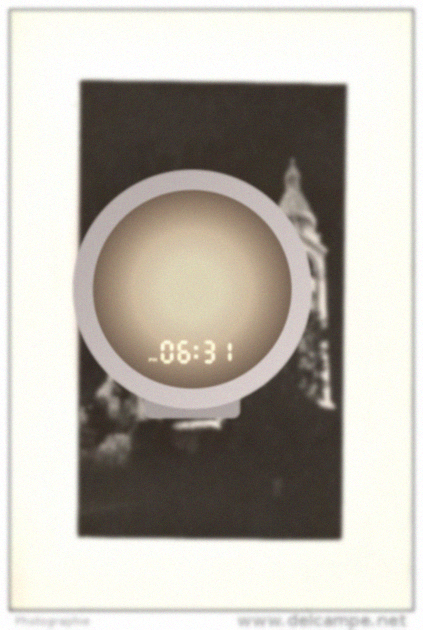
6:31
